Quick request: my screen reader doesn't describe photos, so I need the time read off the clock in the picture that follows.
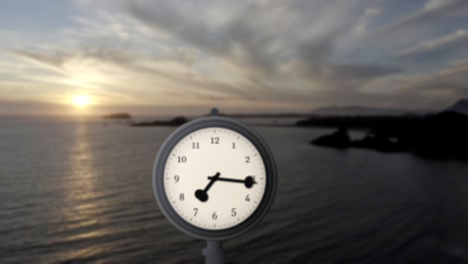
7:16
